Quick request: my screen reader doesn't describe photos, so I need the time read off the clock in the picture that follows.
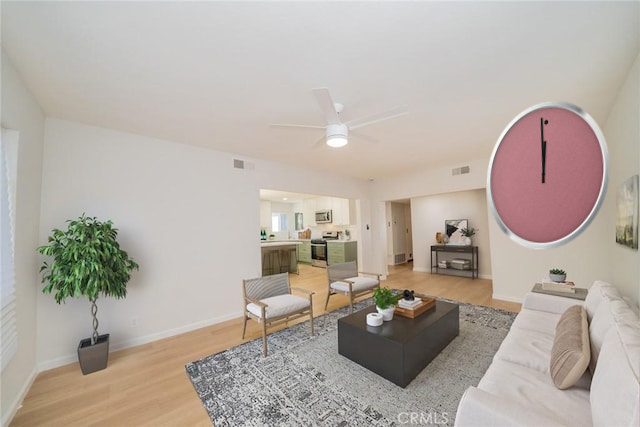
11:59
